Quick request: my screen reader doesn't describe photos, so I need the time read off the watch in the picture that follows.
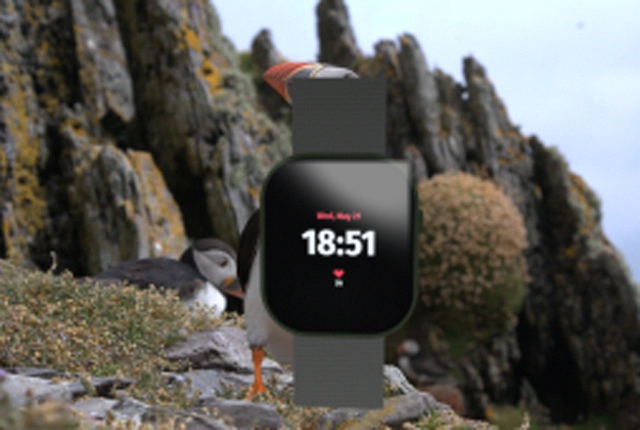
18:51
